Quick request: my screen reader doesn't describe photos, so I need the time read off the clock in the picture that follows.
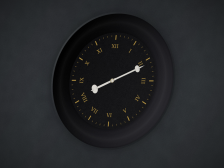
8:11
